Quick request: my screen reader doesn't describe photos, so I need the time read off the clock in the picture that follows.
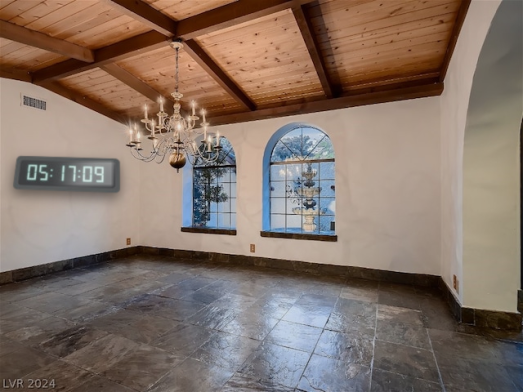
5:17:09
